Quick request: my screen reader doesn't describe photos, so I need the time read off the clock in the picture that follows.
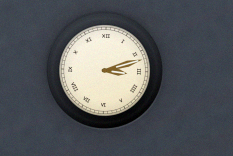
3:12
